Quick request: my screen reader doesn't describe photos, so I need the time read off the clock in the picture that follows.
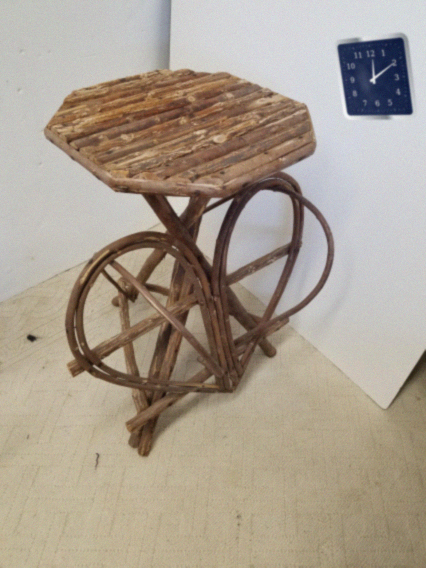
12:10
